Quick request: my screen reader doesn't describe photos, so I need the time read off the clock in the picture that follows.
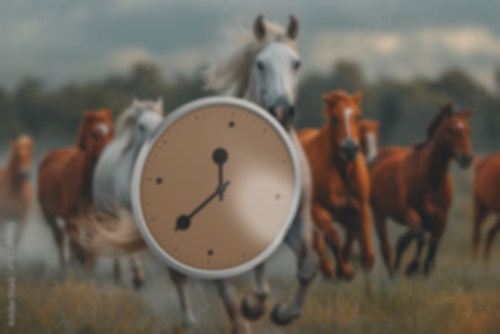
11:37
